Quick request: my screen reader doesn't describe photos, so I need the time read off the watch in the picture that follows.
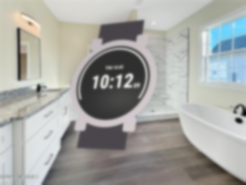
10:12
